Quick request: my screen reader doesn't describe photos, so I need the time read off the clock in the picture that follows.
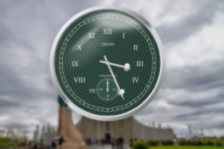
3:26
